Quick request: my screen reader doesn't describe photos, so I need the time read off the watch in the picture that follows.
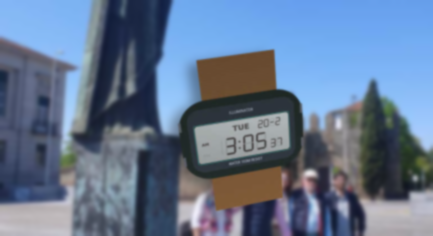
3:05
